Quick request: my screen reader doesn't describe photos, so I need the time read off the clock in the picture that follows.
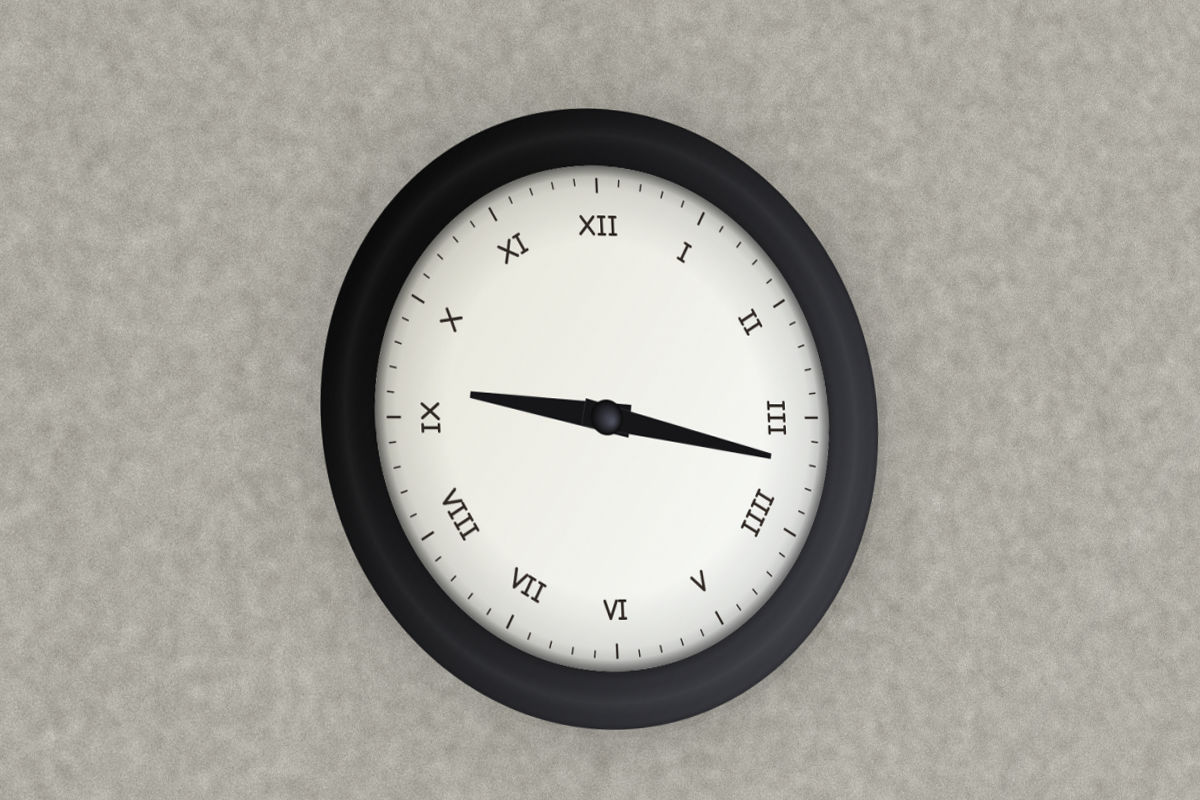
9:17
